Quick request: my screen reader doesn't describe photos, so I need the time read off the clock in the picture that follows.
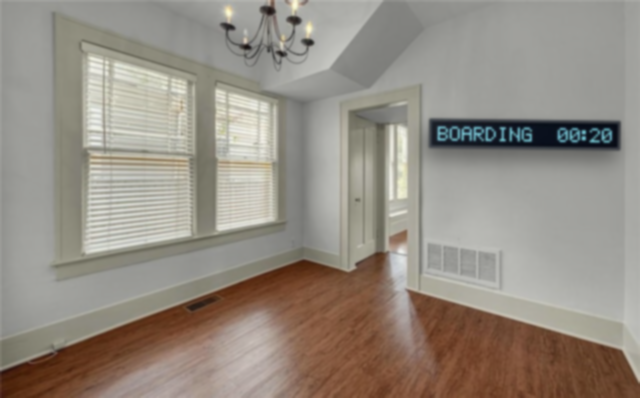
0:20
